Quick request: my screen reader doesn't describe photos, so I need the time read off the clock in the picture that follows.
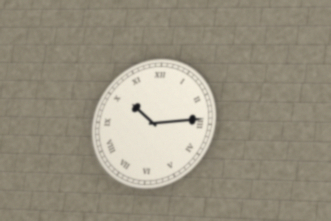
10:14
